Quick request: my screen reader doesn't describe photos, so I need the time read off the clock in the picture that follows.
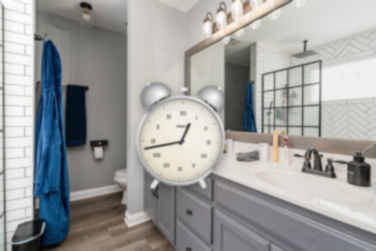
12:43
